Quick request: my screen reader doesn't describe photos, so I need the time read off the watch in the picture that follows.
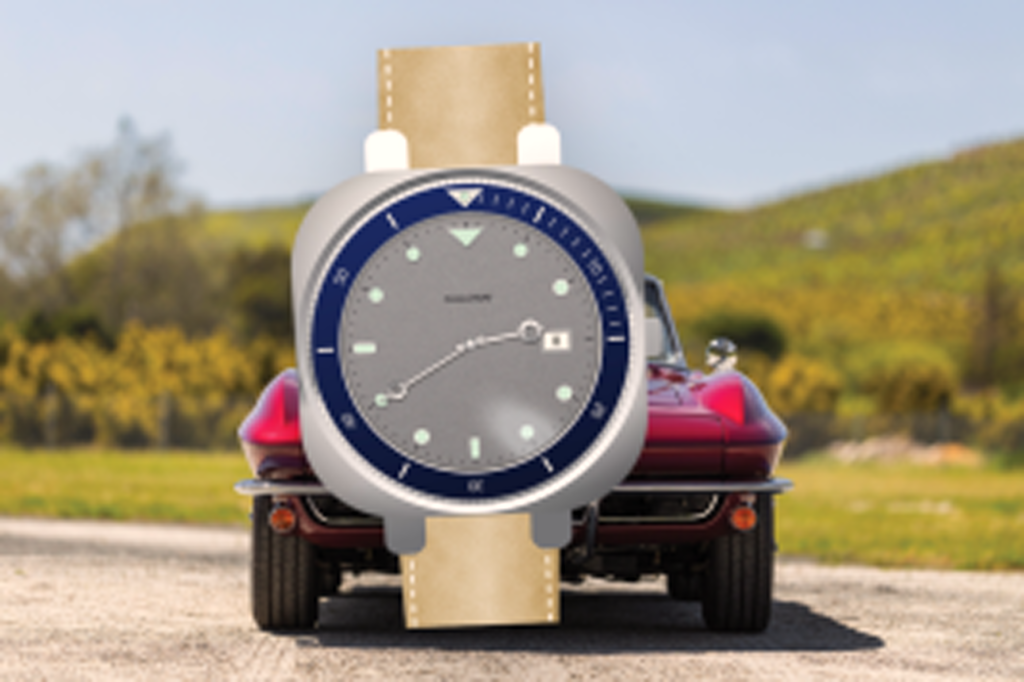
2:40
